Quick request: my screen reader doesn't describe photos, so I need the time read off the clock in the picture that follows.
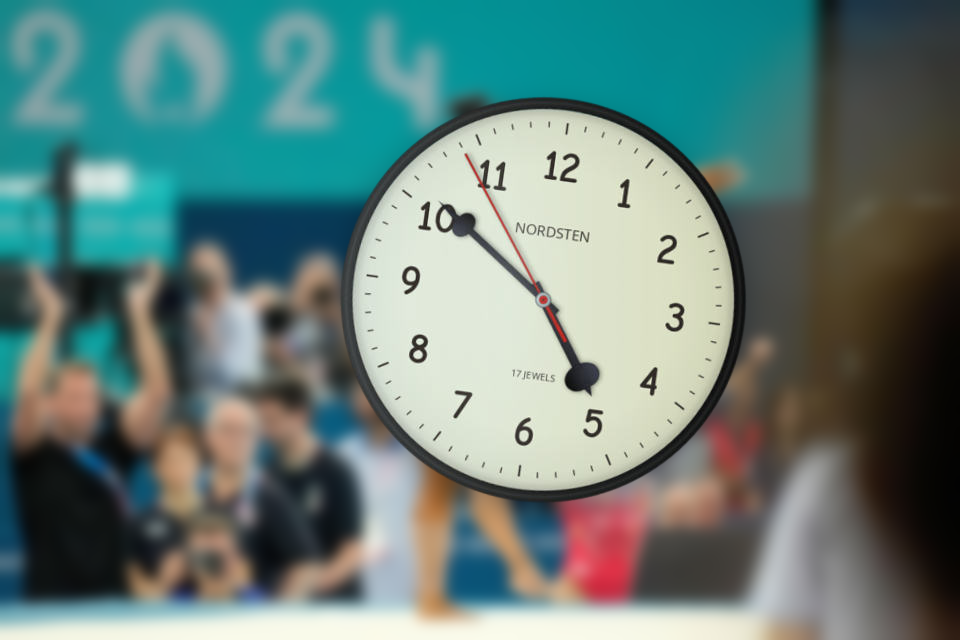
4:50:54
